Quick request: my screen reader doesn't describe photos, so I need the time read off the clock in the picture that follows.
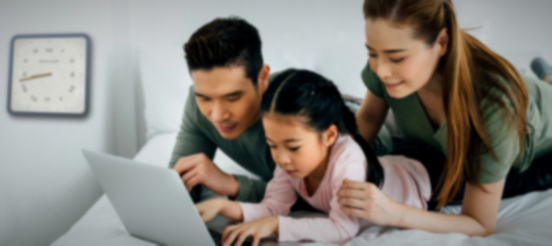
8:43
